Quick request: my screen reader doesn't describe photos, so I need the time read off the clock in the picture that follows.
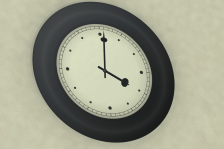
4:01
